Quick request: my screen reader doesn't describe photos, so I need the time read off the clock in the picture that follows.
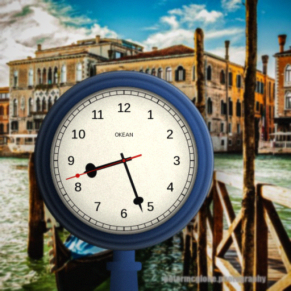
8:26:42
